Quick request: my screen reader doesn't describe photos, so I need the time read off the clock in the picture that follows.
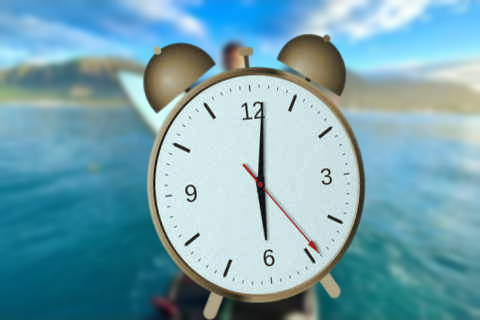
6:01:24
